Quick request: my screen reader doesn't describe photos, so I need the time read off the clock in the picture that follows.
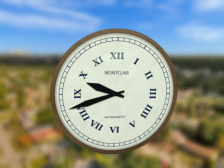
9:42
